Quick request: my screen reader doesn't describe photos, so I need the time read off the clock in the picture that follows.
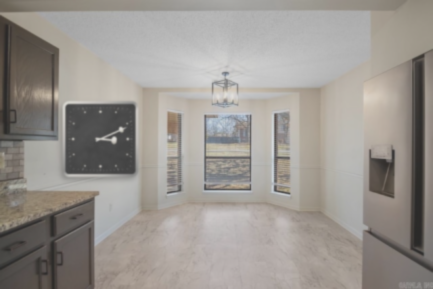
3:11
